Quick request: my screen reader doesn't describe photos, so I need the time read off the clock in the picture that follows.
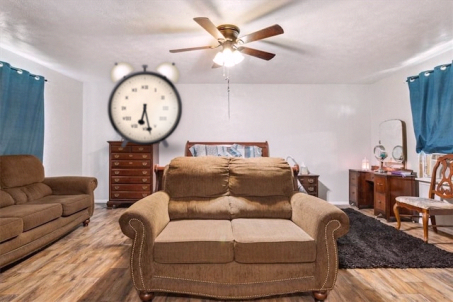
6:28
